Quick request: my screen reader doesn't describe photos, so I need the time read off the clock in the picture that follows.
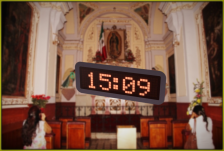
15:09
